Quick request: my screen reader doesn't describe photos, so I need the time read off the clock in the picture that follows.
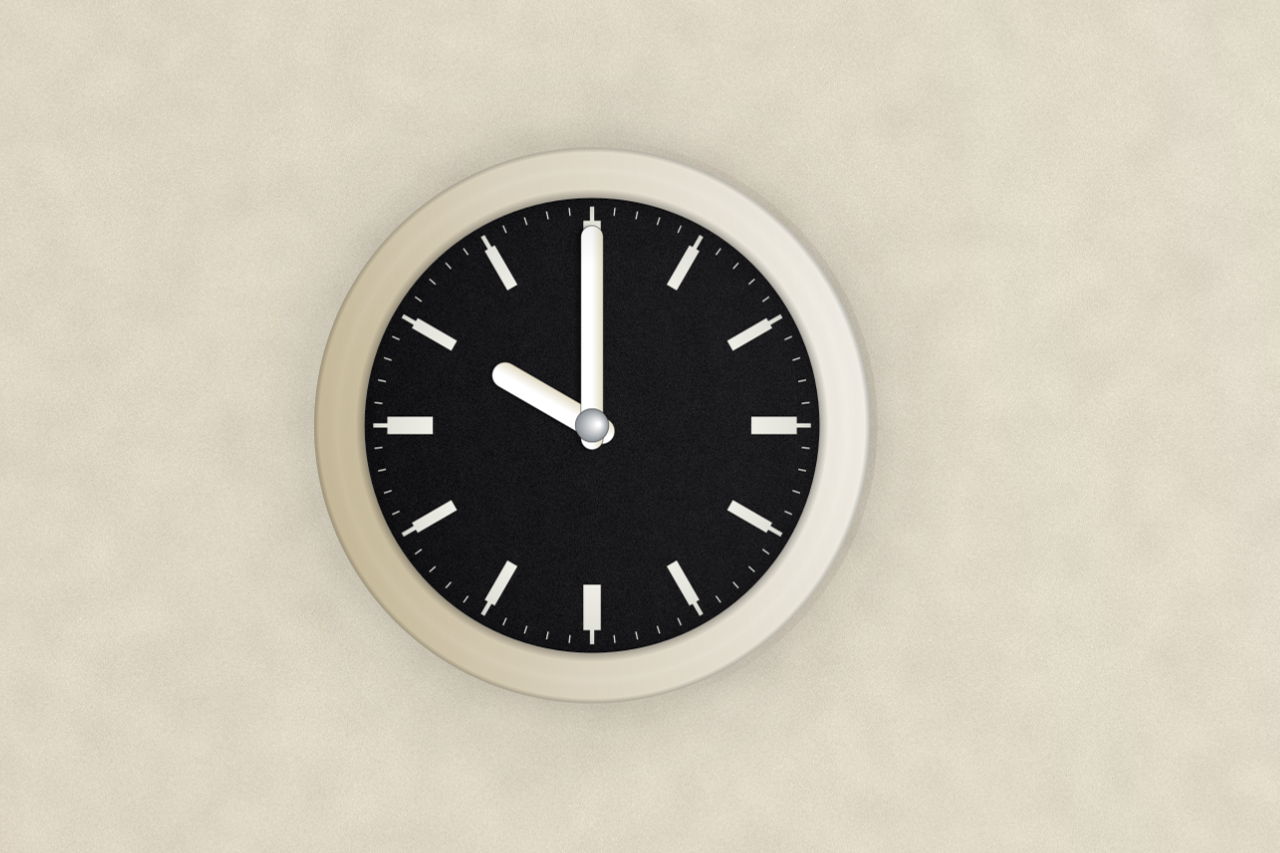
10:00
